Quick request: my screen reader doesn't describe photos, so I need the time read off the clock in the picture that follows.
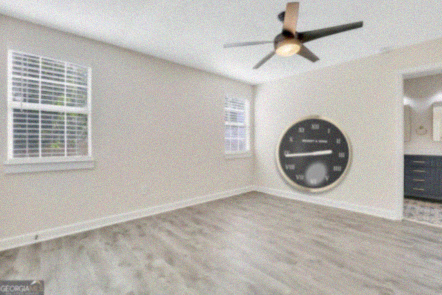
2:44
